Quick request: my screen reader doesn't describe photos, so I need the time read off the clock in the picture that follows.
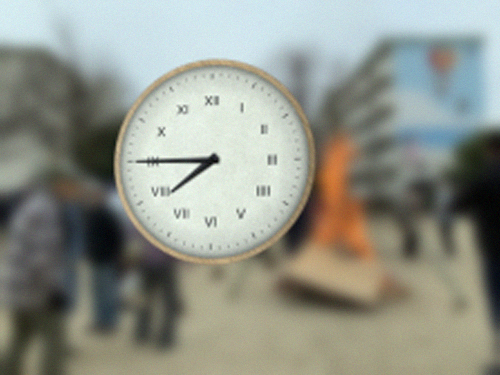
7:45
